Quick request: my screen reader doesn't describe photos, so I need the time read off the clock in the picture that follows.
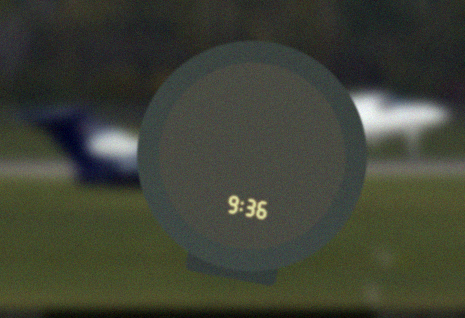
9:36
